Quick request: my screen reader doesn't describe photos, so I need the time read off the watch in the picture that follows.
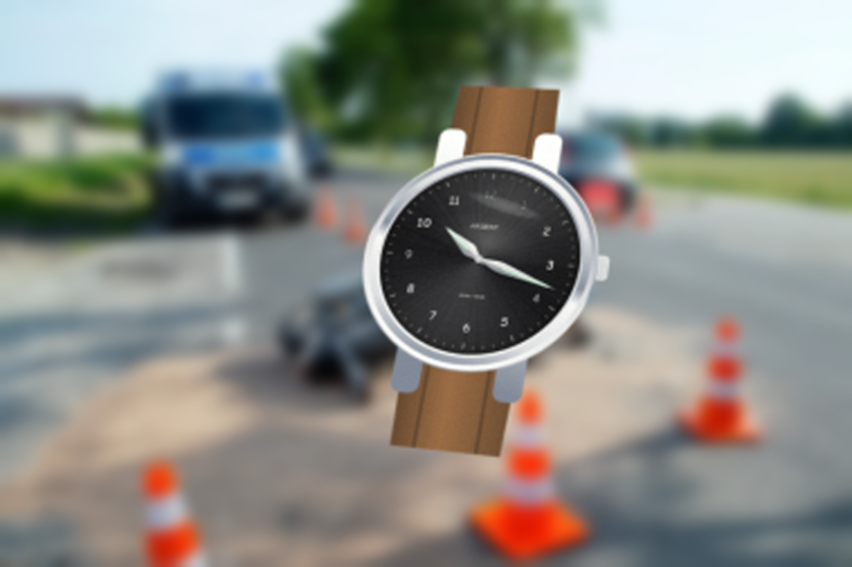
10:18
